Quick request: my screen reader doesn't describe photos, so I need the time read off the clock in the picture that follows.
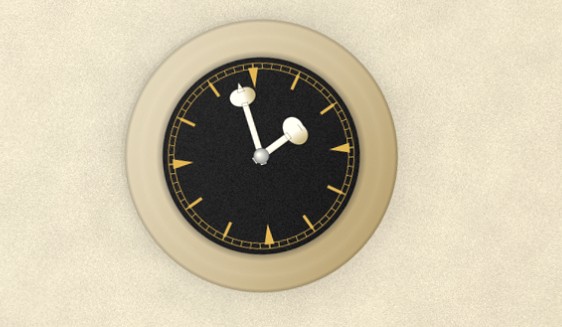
1:58
